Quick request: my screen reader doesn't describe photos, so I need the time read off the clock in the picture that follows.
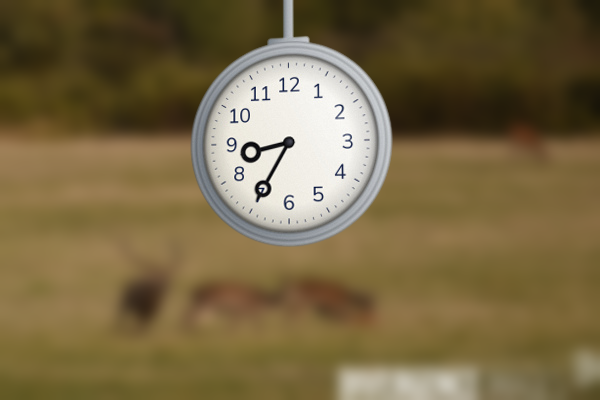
8:35
